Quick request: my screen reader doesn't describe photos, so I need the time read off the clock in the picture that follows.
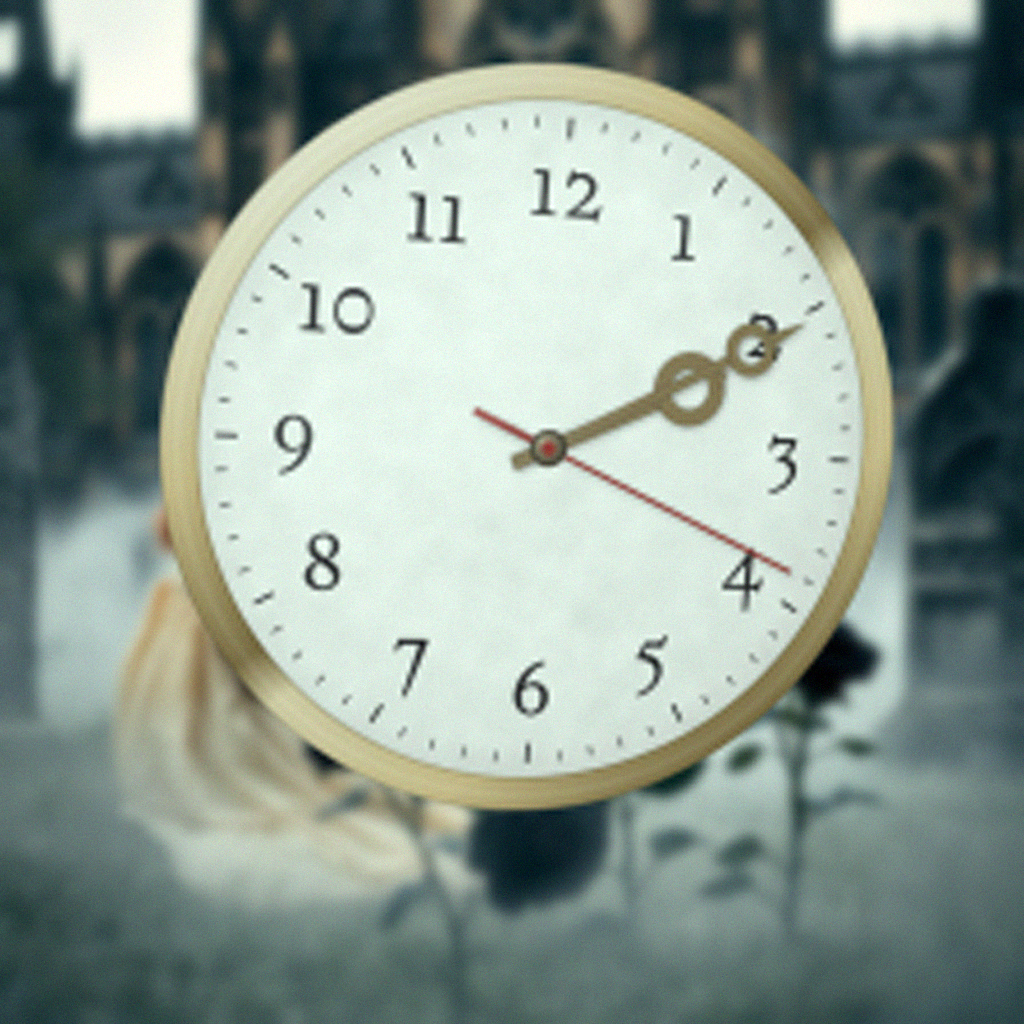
2:10:19
